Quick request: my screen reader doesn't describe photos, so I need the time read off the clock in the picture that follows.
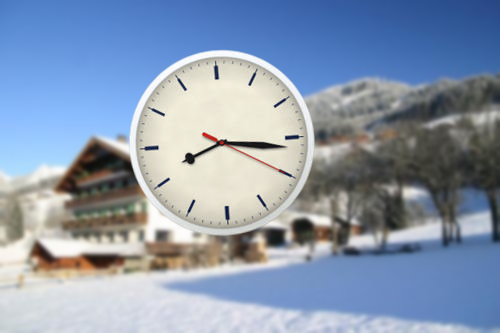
8:16:20
